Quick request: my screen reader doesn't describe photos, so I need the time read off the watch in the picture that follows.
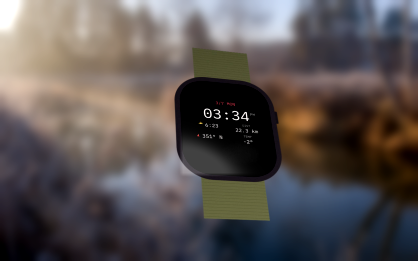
3:34
